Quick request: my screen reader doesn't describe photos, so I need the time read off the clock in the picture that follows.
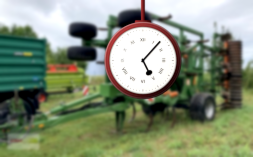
5:07
